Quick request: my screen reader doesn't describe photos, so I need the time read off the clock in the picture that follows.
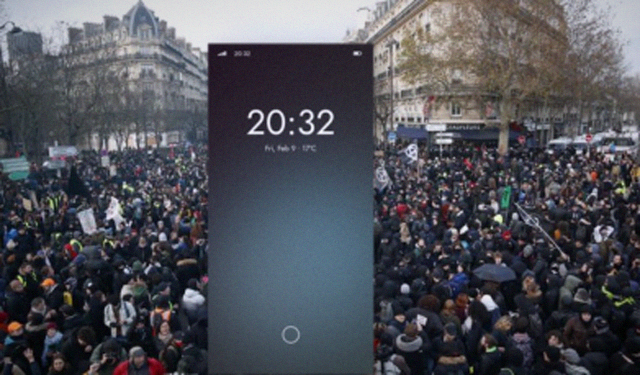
20:32
